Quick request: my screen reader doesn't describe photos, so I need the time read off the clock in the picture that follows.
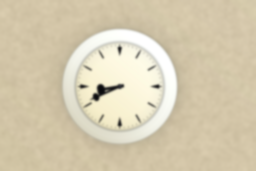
8:41
